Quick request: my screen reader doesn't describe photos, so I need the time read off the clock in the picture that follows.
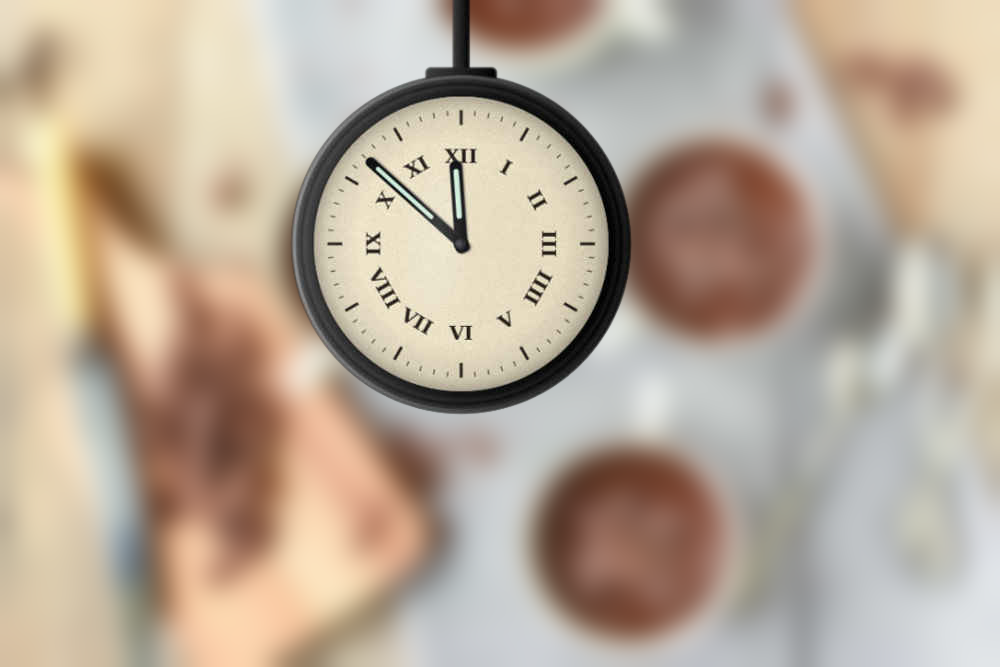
11:52
